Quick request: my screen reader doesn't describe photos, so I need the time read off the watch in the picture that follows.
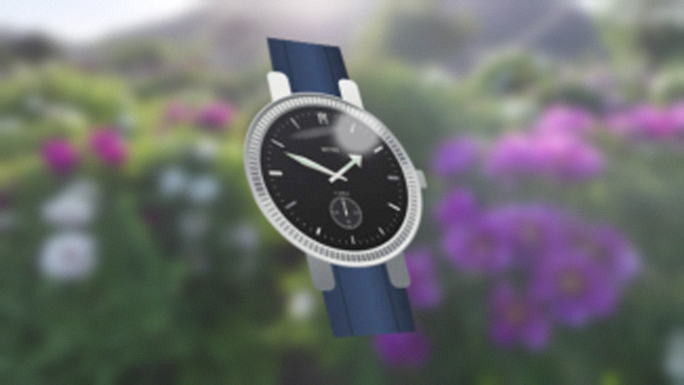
1:49
